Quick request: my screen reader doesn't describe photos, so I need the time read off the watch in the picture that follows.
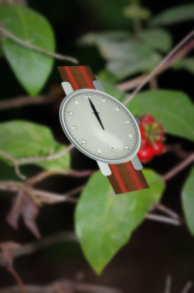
12:00
